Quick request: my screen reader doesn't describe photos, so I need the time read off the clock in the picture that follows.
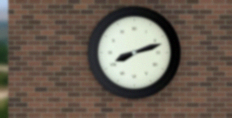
8:12
